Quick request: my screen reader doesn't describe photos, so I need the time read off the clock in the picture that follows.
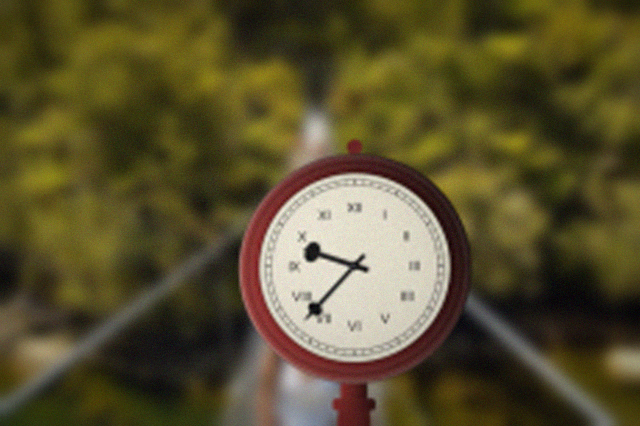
9:37
